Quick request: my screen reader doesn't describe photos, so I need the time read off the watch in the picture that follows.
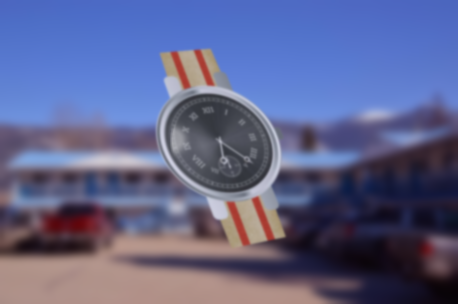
6:23
